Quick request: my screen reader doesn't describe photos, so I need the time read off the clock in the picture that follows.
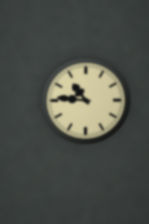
10:46
